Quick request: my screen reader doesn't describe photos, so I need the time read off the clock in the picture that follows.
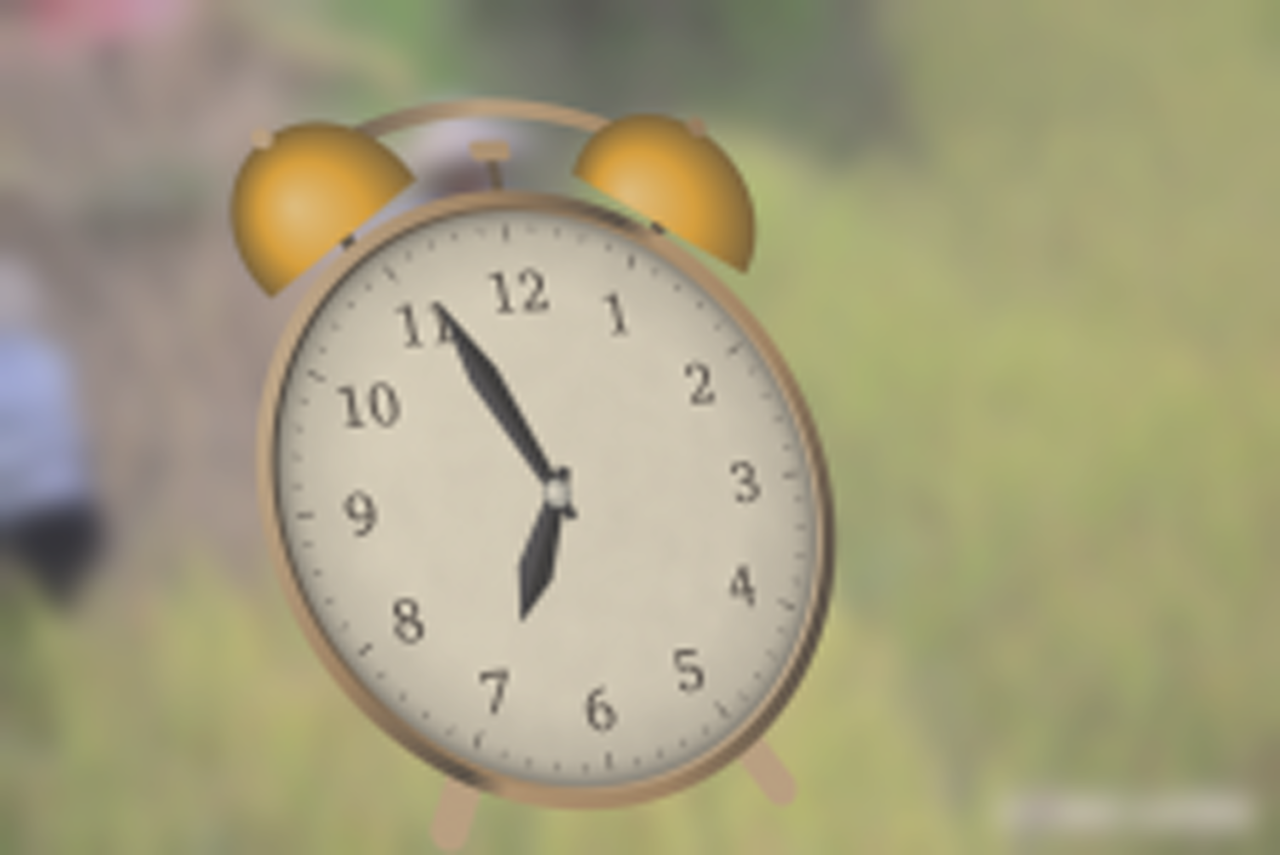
6:56
